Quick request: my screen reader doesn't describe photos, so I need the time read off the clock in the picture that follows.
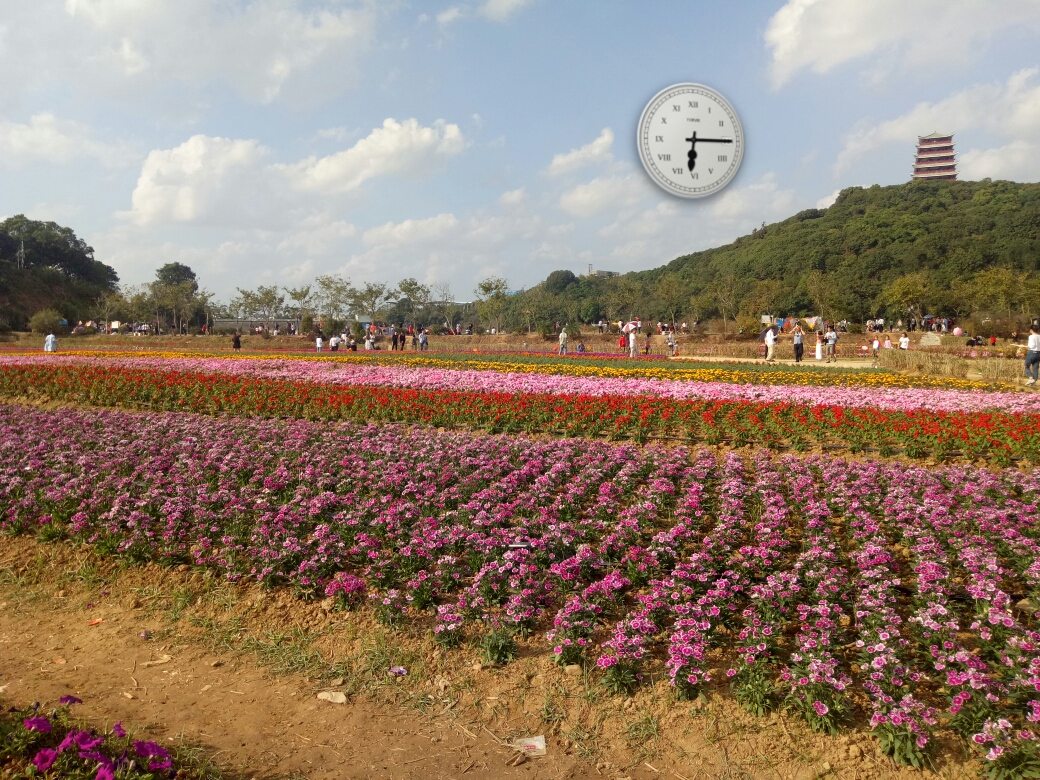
6:15
